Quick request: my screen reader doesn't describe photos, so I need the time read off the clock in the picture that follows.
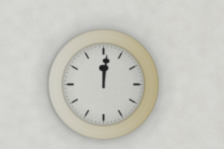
12:01
